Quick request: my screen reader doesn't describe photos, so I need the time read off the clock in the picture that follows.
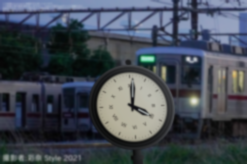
4:01
